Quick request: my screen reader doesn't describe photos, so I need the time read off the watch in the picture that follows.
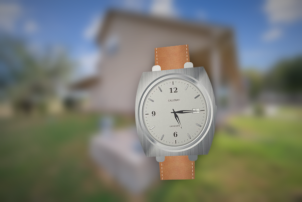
5:15
